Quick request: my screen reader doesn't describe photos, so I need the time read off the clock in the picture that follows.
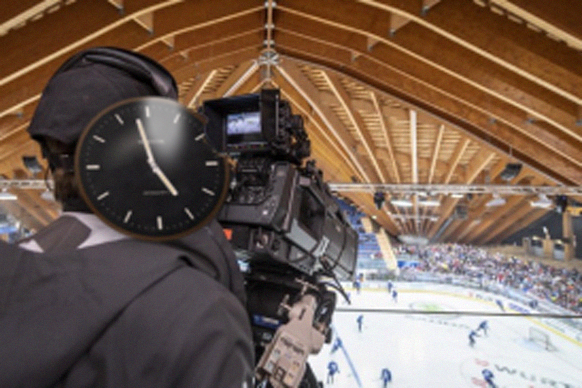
4:58
